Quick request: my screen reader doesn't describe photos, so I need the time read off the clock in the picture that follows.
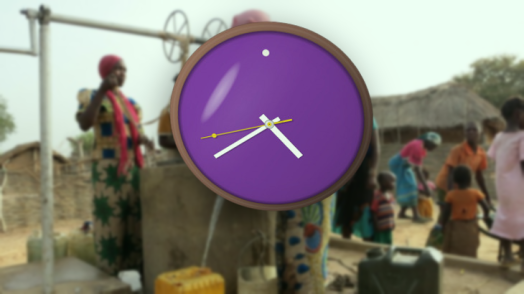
4:39:43
